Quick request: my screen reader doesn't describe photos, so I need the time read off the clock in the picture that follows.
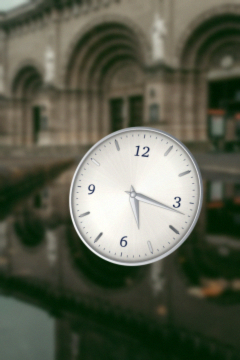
5:17
